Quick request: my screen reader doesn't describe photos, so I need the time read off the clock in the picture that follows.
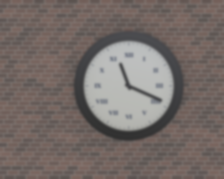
11:19
